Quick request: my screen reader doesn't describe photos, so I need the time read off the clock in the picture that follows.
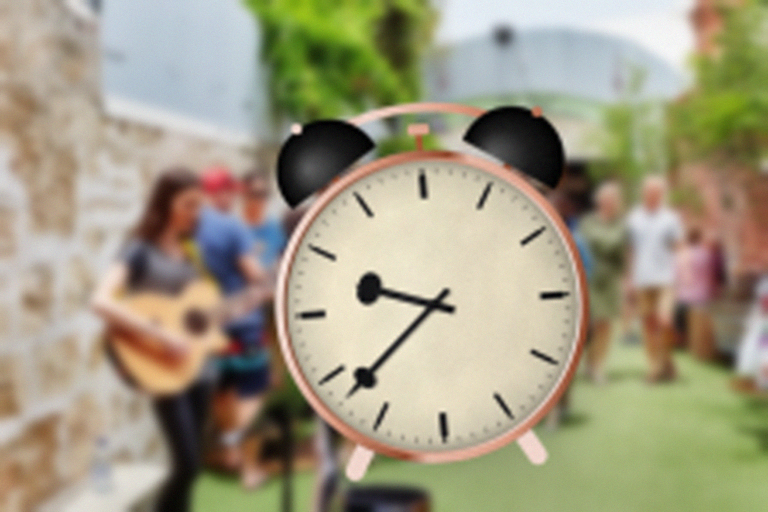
9:38
